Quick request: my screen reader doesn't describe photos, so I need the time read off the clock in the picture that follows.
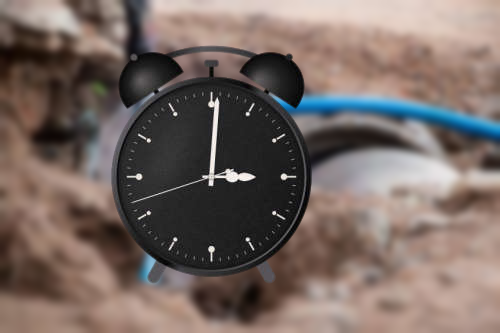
3:00:42
